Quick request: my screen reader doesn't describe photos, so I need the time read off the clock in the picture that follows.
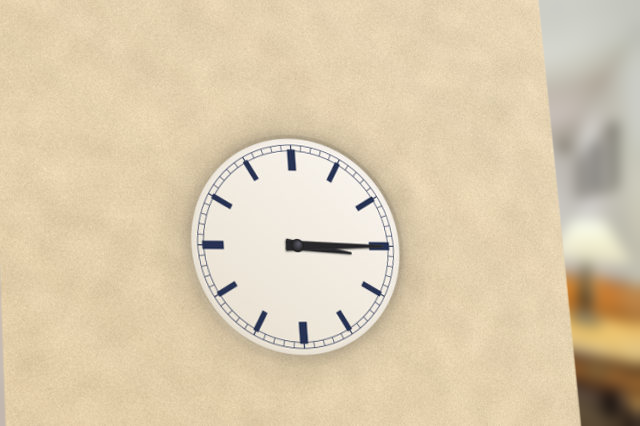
3:15
